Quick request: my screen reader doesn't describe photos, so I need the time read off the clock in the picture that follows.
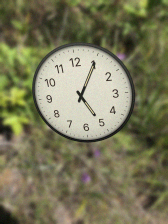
5:05
